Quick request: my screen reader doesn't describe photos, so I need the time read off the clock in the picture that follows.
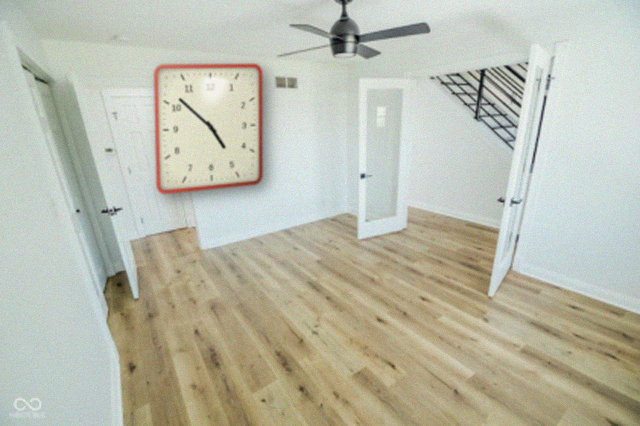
4:52
